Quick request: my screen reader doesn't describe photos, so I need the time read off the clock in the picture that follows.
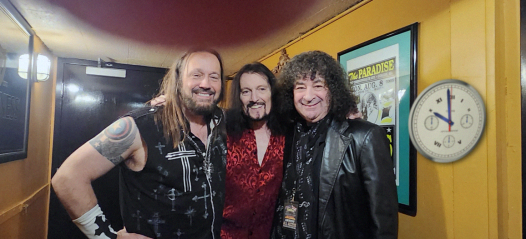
9:59
